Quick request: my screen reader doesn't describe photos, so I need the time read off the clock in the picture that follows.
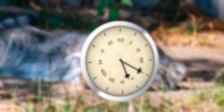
5:20
